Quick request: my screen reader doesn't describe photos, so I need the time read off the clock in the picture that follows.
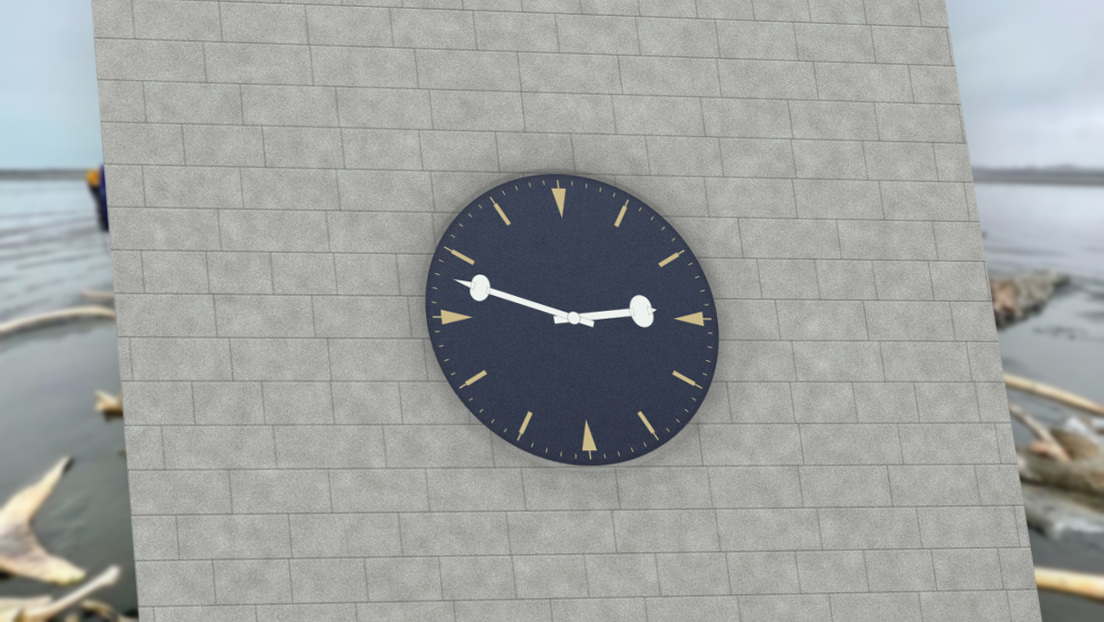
2:48
